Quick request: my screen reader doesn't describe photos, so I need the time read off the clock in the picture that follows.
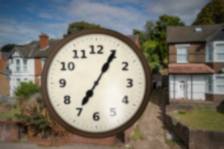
7:05
